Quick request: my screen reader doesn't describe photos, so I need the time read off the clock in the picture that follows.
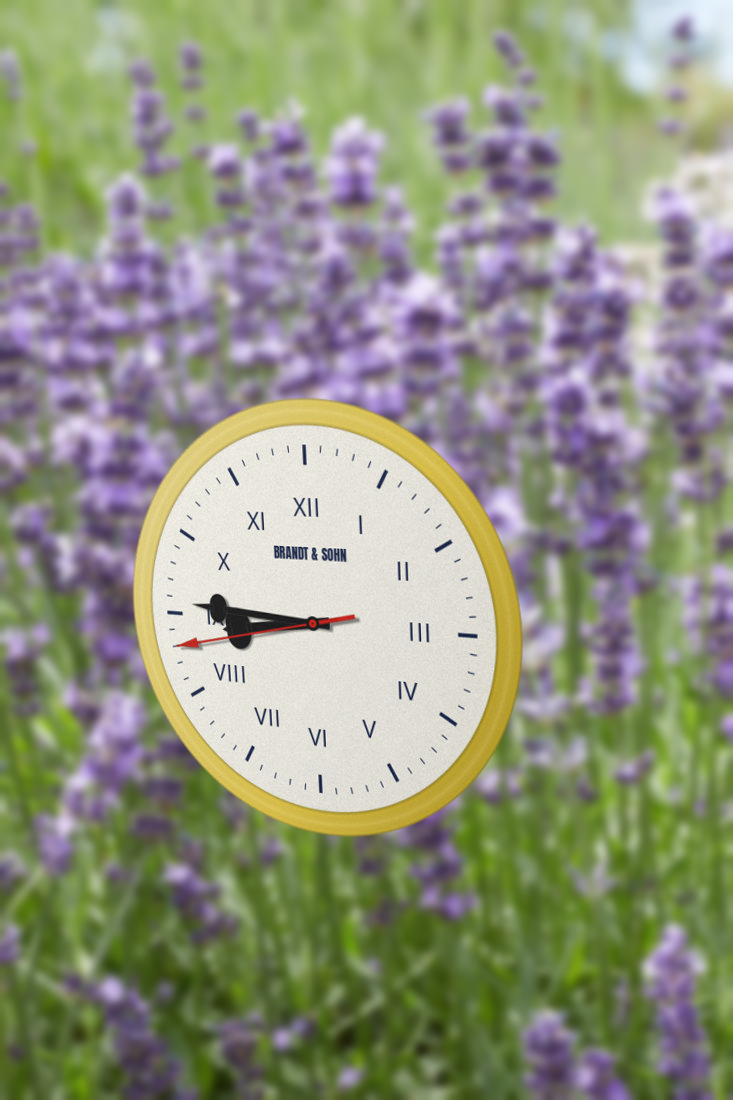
8:45:43
